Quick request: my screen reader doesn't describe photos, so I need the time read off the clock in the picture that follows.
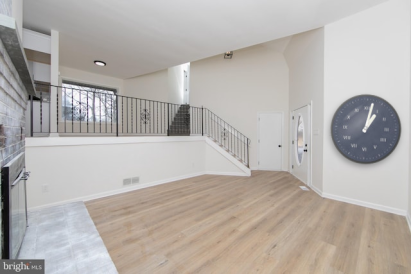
1:02
